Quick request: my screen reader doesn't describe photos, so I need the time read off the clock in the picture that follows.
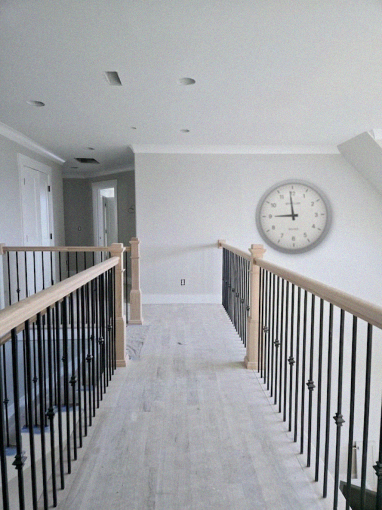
8:59
